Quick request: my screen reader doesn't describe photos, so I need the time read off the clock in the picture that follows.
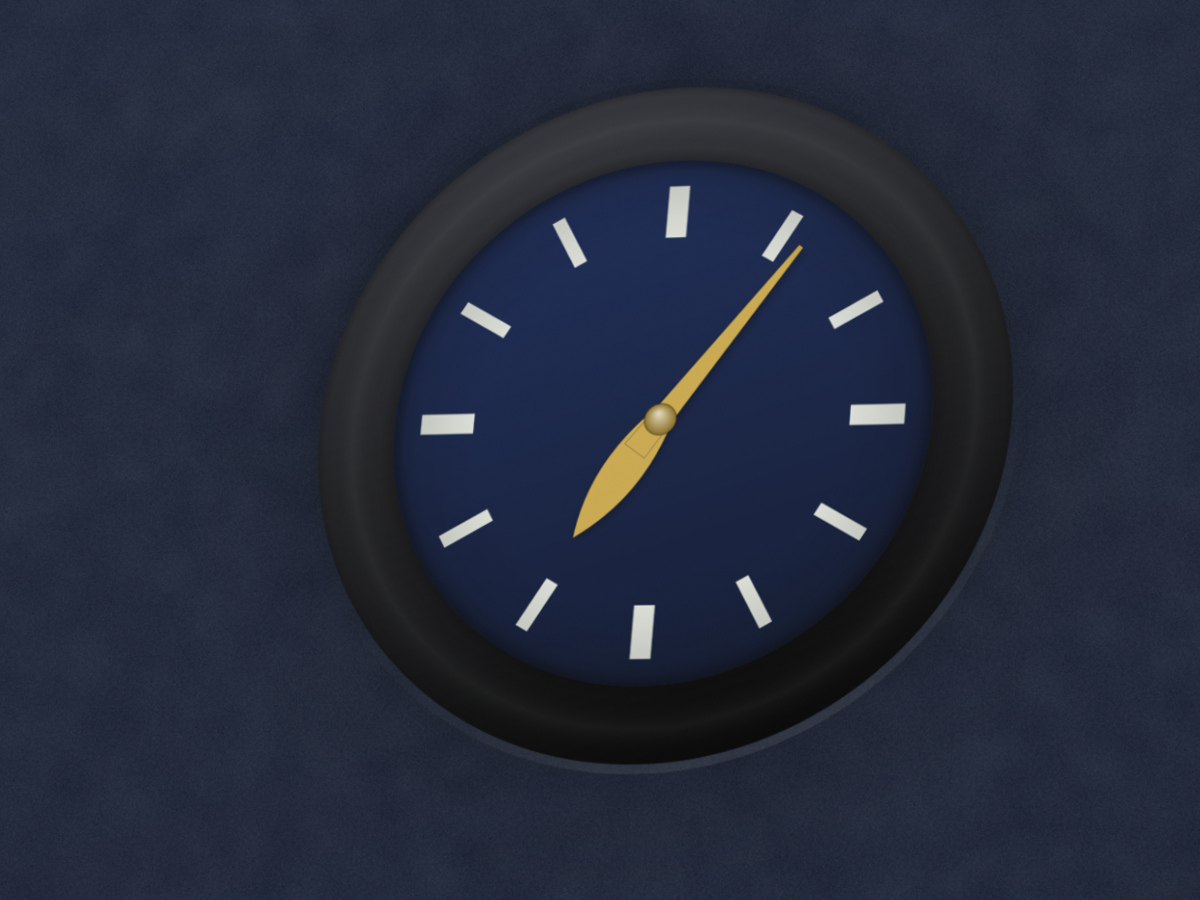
7:06
